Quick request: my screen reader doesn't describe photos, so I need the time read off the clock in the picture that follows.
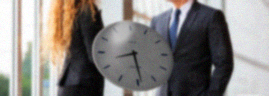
8:29
